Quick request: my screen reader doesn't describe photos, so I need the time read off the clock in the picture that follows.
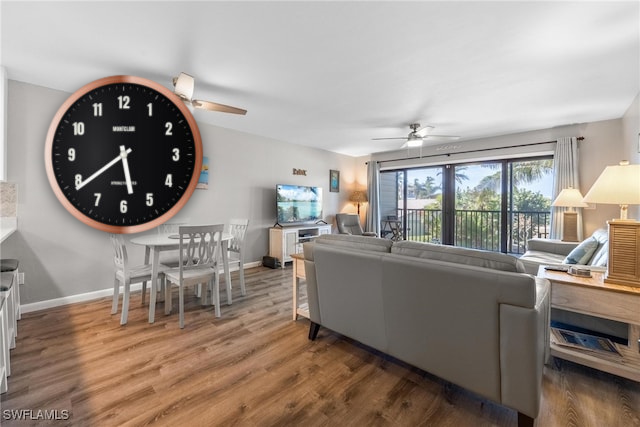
5:39
